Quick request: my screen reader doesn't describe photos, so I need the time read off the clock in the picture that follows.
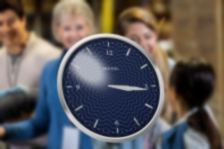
3:16
